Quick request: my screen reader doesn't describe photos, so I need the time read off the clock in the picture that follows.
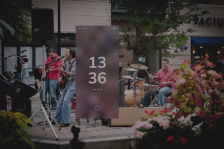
13:36
